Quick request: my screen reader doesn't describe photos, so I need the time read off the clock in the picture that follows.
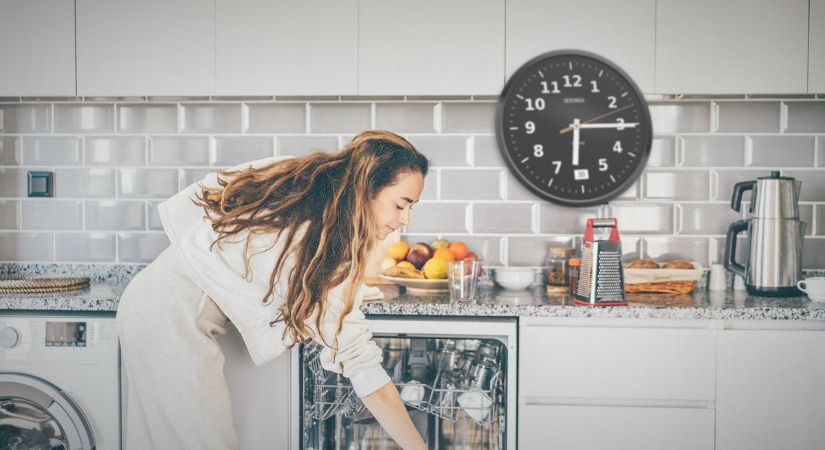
6:15:12
